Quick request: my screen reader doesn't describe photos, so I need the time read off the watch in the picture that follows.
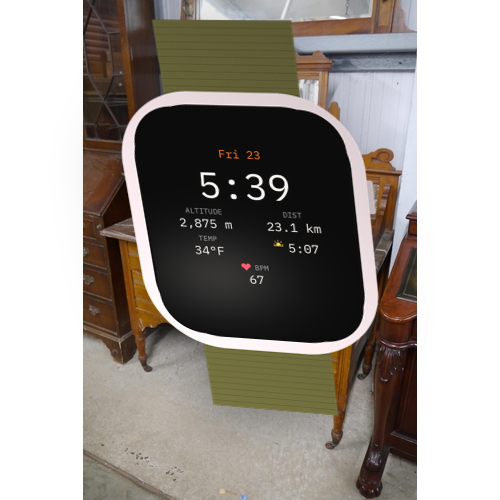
5:39
